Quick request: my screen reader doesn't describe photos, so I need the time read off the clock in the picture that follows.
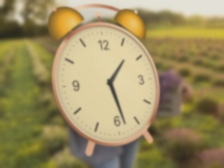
1:28
